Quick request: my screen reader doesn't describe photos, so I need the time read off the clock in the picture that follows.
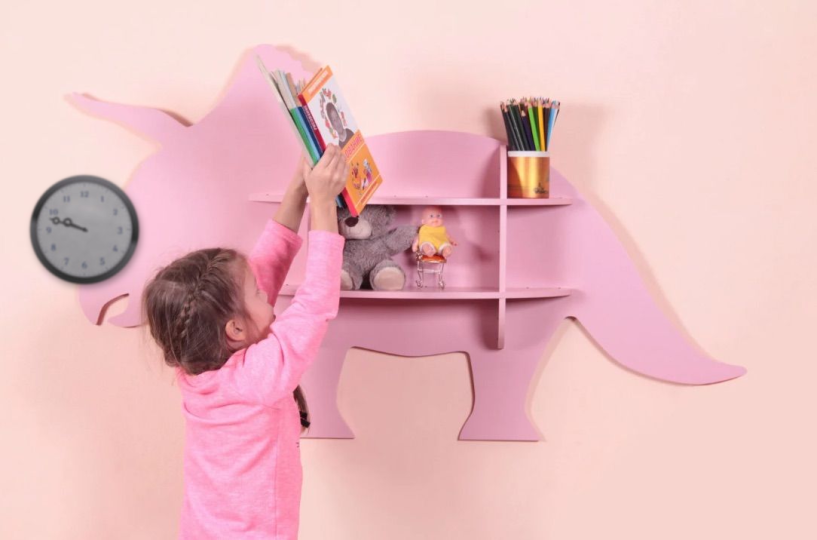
9:48
